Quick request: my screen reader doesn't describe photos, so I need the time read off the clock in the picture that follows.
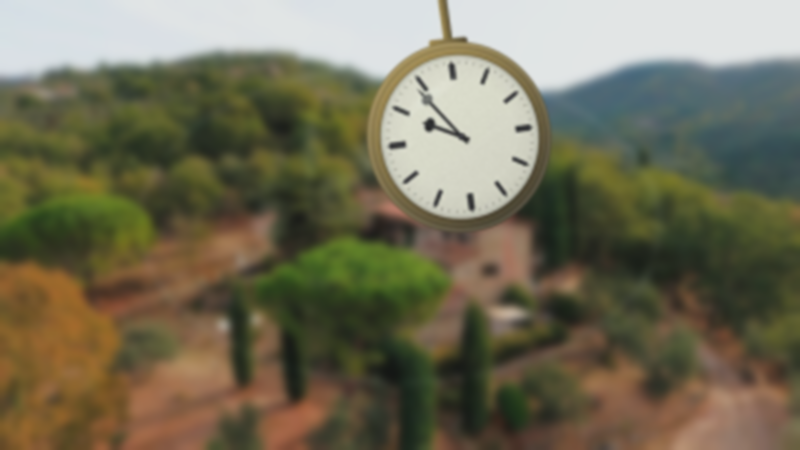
9:54
